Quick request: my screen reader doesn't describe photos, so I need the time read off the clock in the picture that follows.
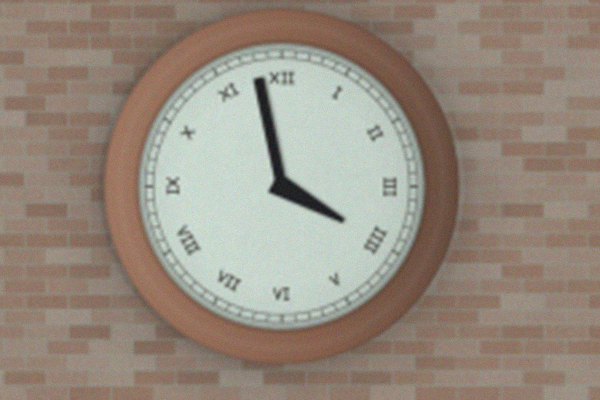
3:58
